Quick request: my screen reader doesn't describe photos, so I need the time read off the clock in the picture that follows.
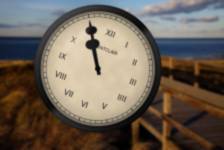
10:55
